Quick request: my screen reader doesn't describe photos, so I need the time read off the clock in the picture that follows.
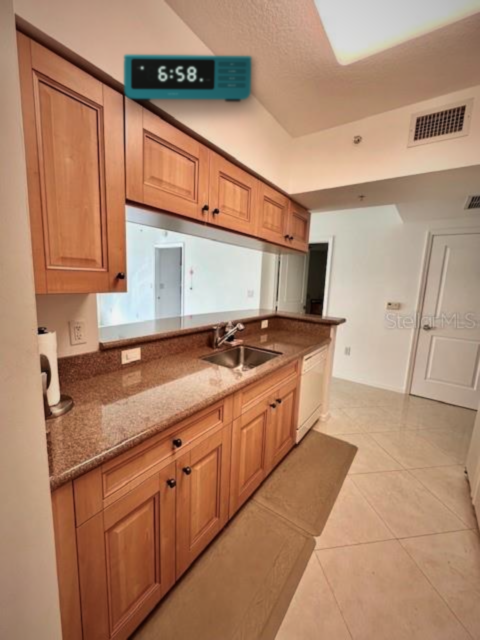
6:58
